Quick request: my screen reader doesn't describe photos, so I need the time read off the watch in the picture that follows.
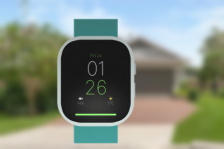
1:26
